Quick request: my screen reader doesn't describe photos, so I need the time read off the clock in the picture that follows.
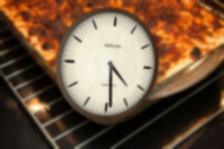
4:29
